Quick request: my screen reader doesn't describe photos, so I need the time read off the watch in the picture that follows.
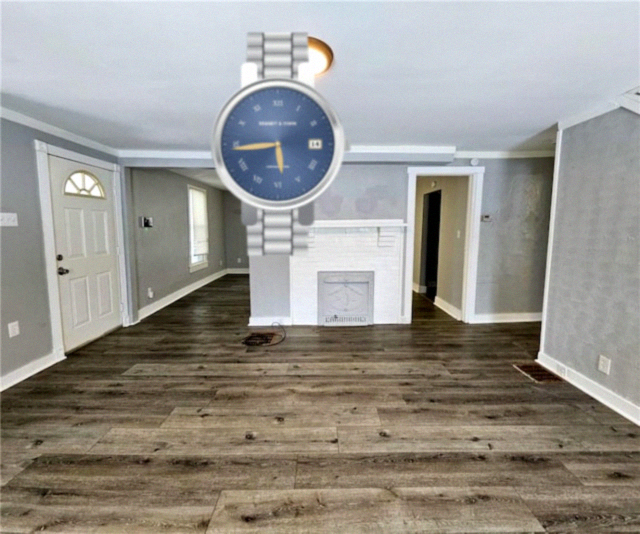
5:44
